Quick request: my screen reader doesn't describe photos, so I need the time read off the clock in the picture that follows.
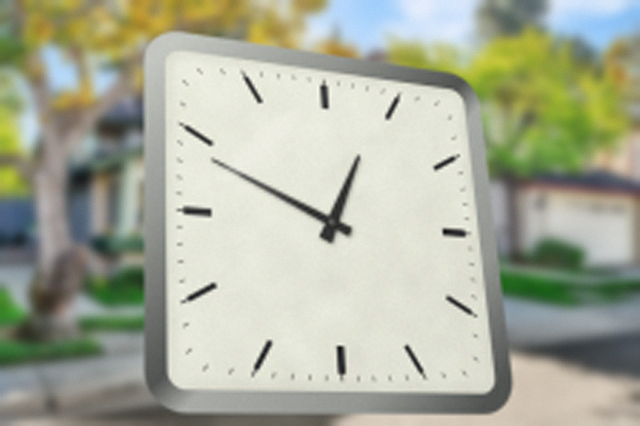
12:49
